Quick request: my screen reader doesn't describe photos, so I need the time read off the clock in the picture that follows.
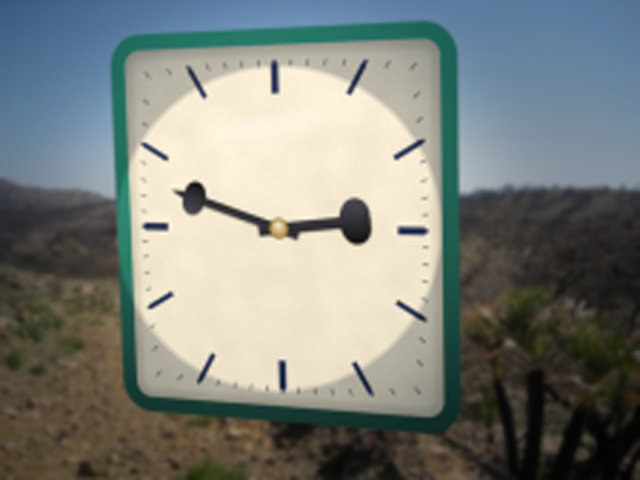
2:48
